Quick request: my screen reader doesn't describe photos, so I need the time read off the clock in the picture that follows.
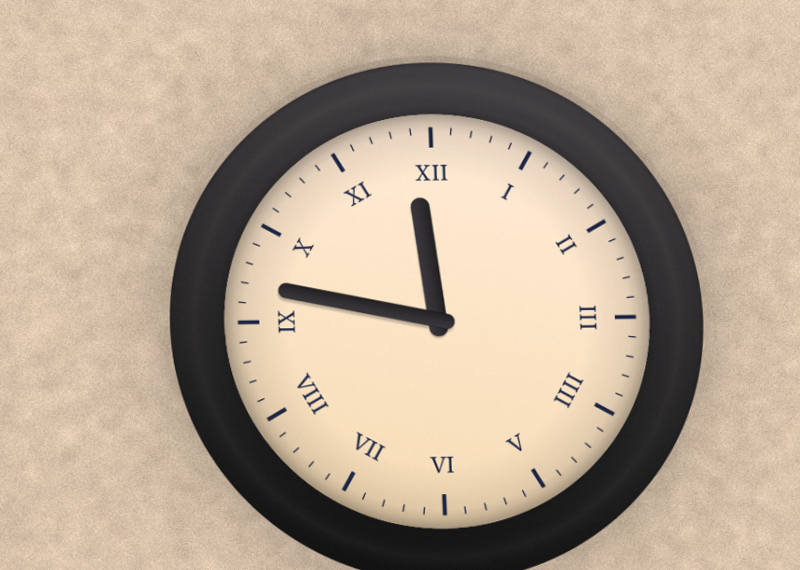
11:47
